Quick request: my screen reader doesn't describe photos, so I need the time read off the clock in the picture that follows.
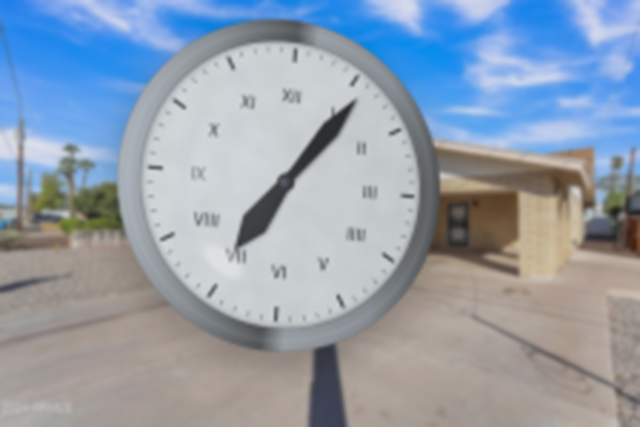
7:06
